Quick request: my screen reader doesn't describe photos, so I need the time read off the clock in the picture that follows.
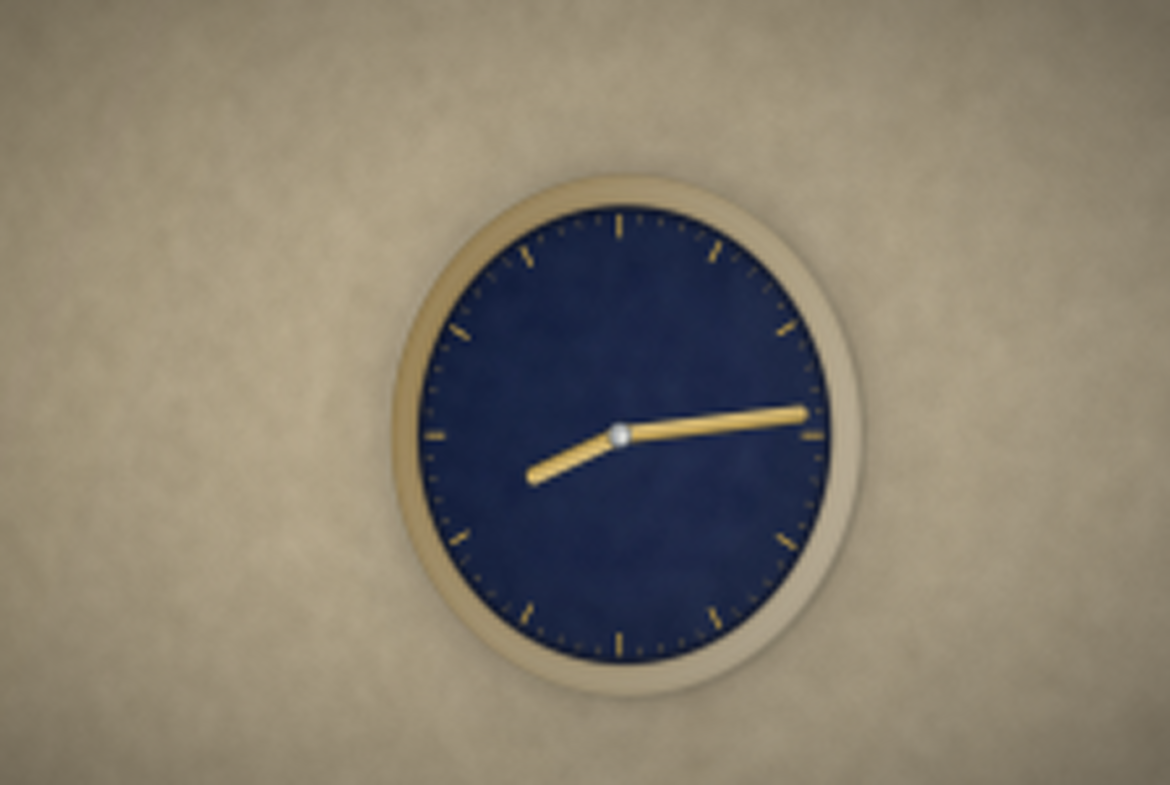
8:14
